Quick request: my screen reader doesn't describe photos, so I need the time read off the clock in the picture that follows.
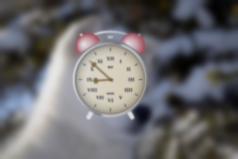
8:52
